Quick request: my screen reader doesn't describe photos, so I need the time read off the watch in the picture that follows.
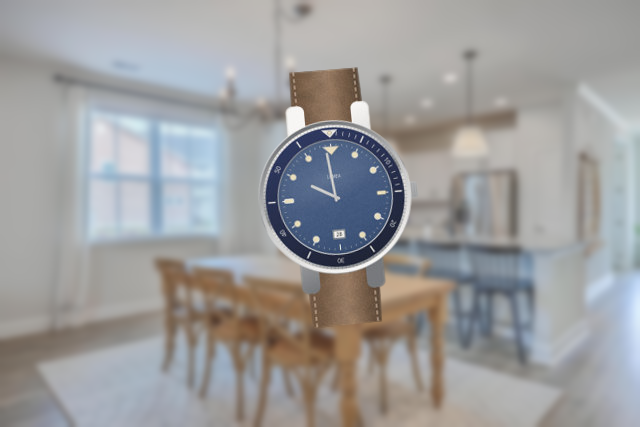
9:59
